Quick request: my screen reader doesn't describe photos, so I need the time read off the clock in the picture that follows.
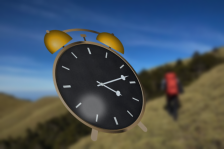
4:13
